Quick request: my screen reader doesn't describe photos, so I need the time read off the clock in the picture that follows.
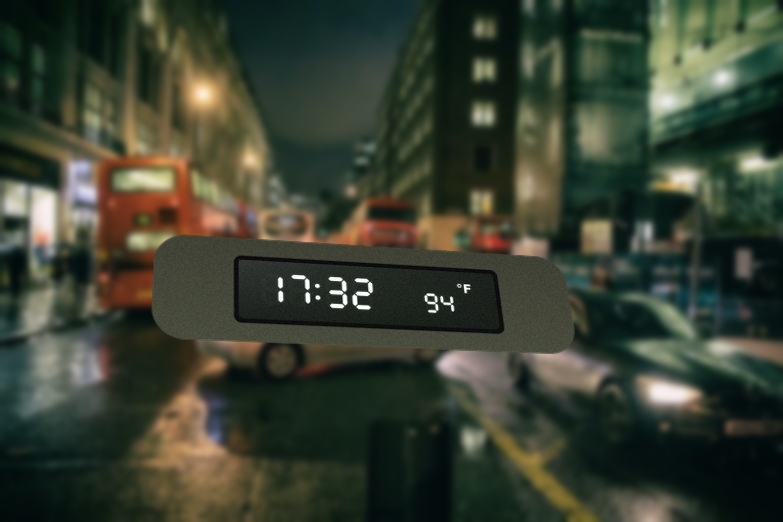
17:32
